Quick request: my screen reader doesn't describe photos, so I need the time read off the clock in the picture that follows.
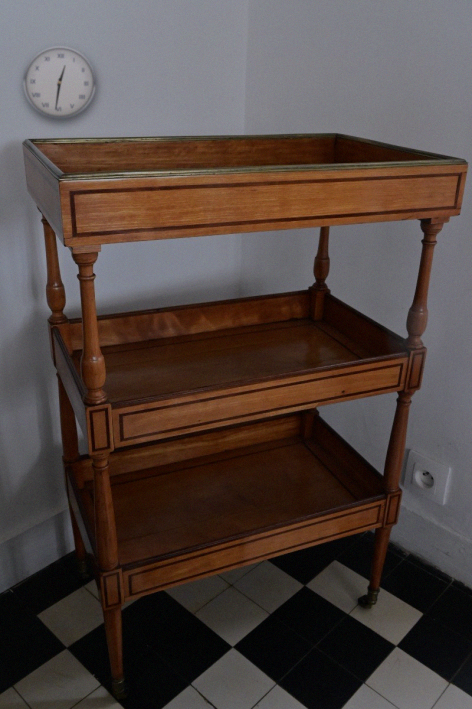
12:31
